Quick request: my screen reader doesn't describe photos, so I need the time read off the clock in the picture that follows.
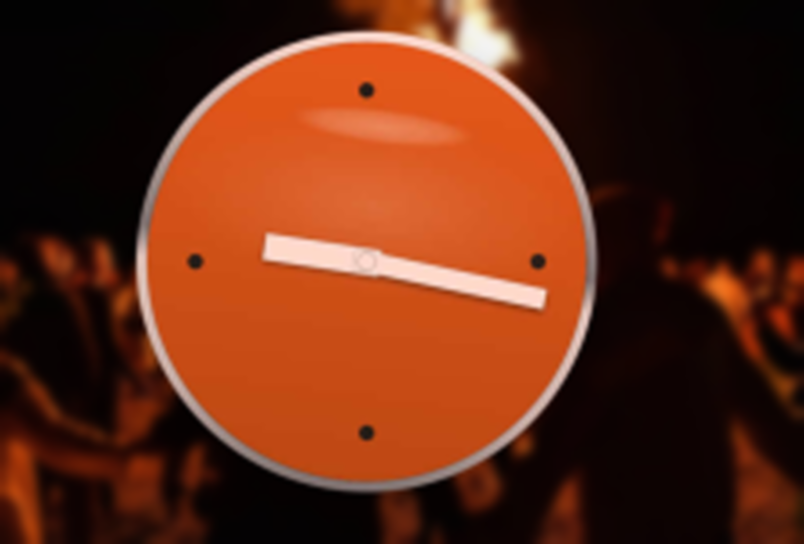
9:17
